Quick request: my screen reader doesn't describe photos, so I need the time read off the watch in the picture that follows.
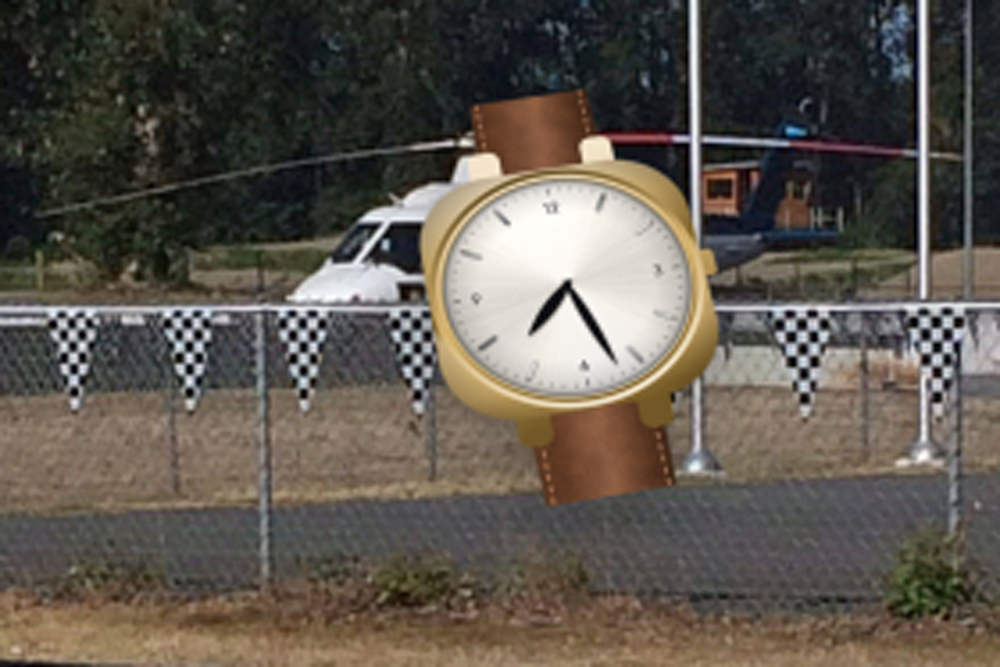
7:27
